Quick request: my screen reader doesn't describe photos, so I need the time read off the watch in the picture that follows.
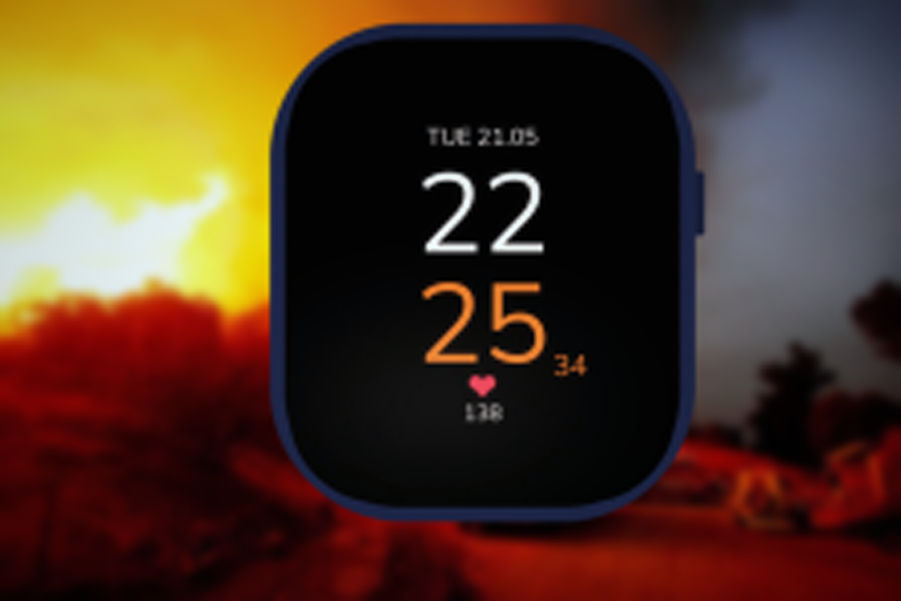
22:25:34
